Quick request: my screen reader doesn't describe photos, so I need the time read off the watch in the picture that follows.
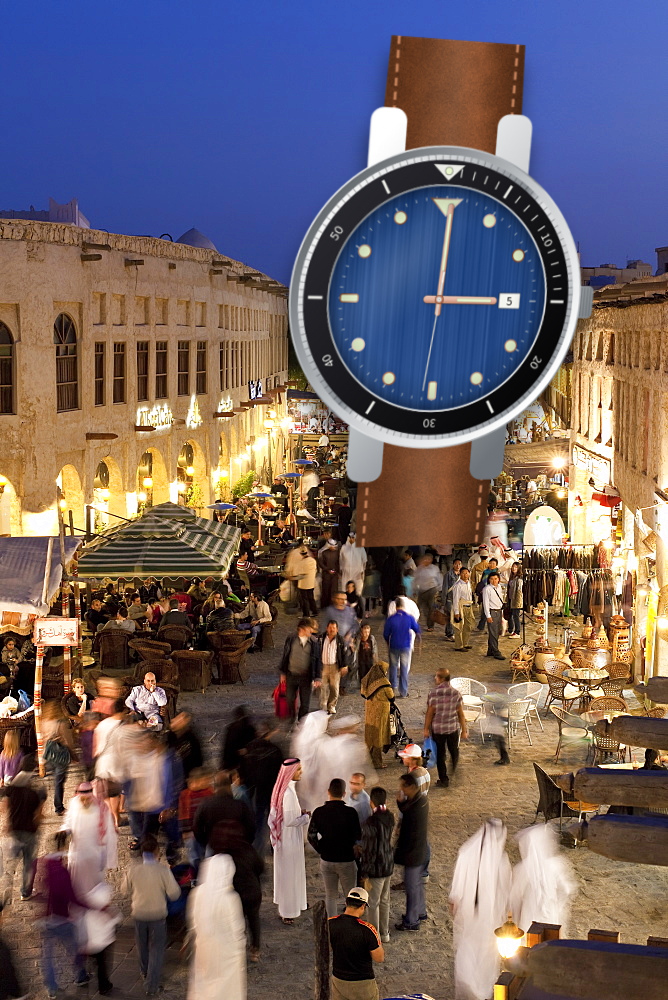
3:00:31
